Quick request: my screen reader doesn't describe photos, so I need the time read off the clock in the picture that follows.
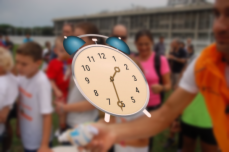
1:31
